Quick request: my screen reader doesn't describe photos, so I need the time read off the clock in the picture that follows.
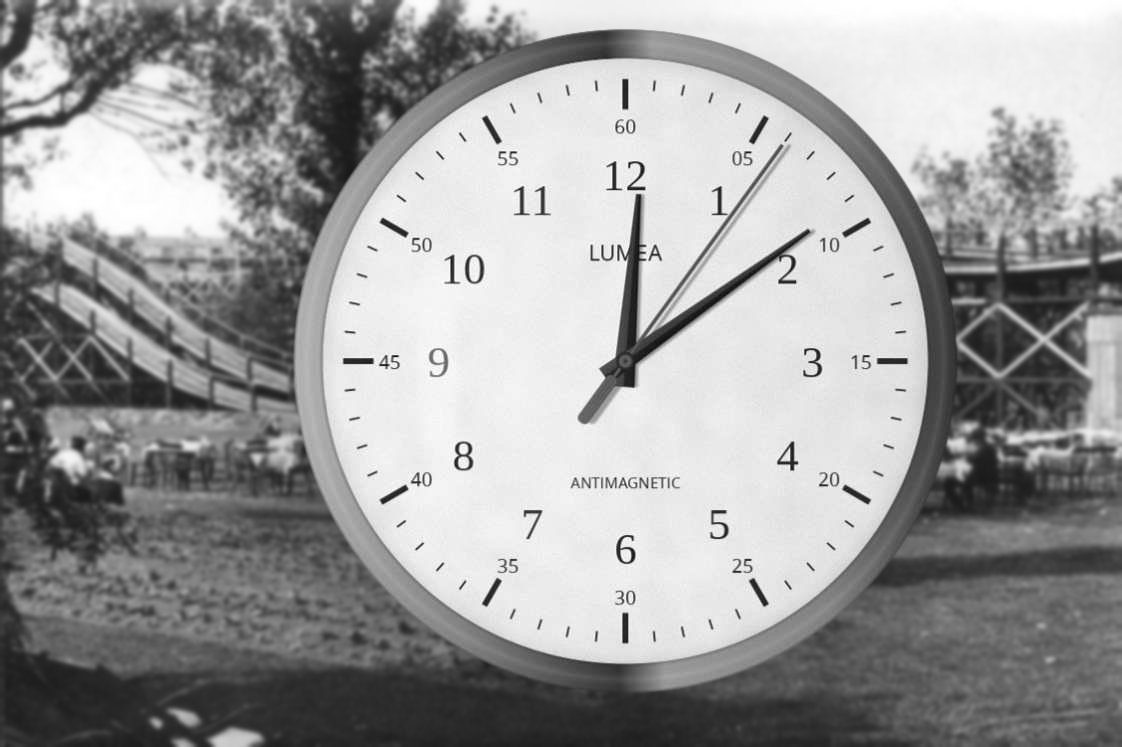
12:09:06
